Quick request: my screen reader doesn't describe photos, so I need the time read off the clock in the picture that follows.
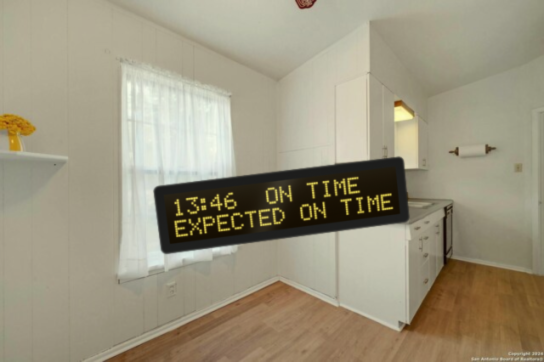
13:46
